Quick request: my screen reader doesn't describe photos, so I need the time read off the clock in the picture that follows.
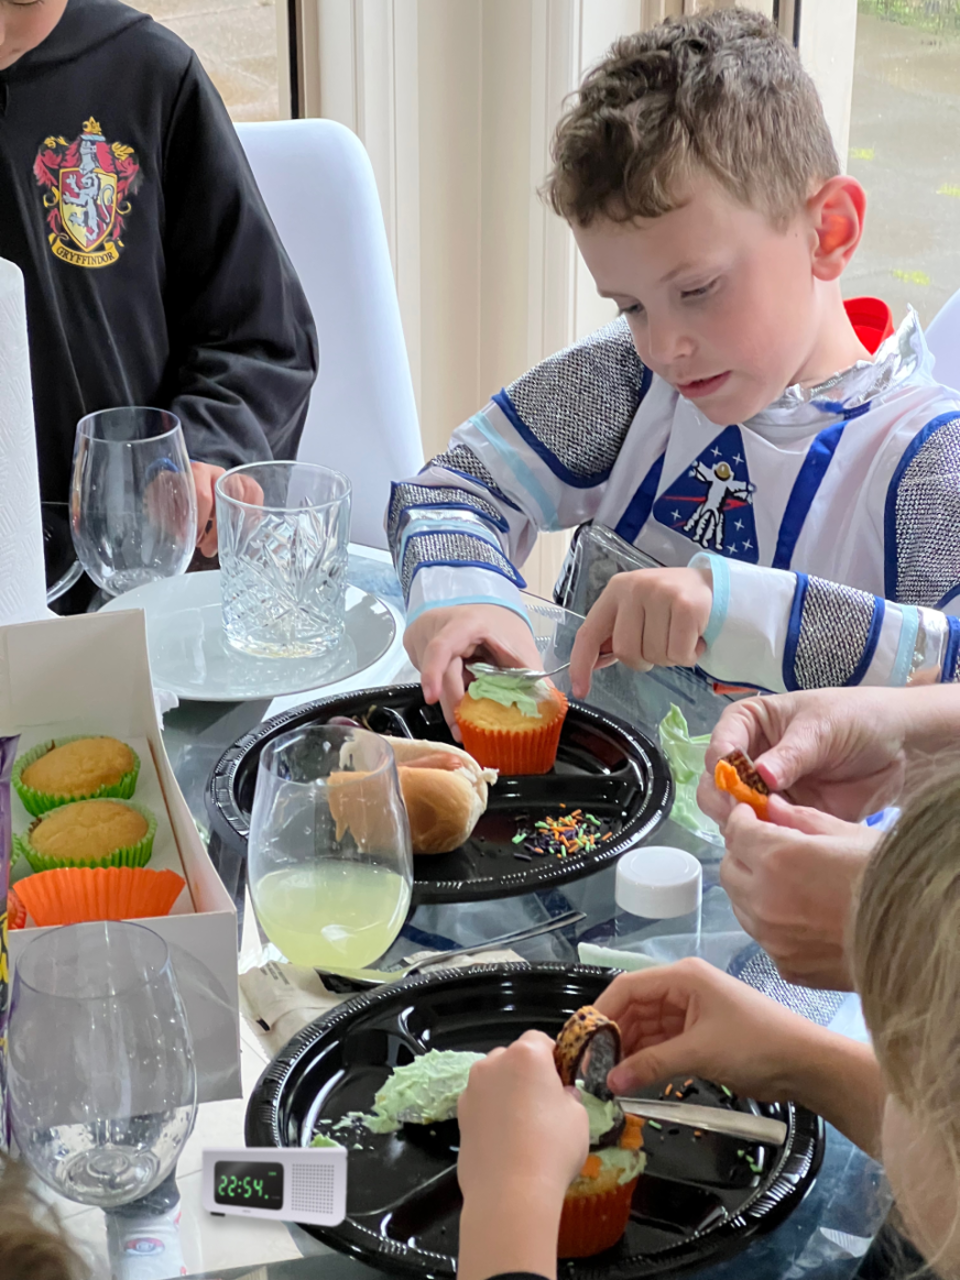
22:54
